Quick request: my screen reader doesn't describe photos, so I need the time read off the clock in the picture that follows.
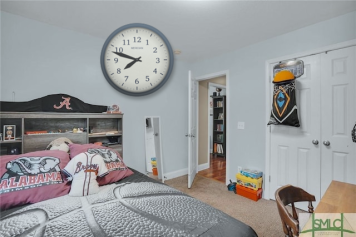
7:48
